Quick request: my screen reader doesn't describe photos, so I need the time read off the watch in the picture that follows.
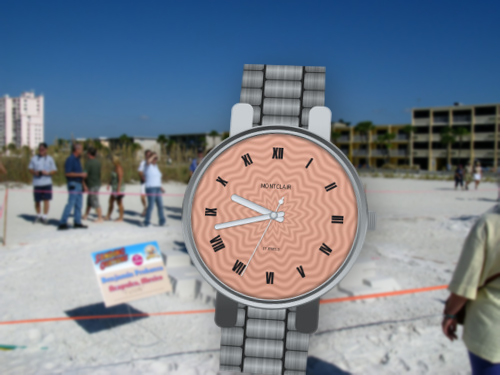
9:42:34
